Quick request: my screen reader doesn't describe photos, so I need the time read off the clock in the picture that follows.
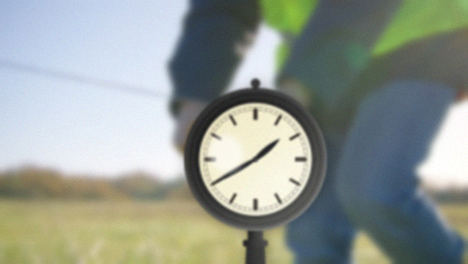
1:40
